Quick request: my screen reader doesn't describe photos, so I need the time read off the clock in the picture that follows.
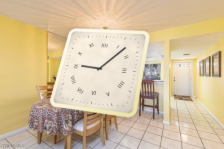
9:07
